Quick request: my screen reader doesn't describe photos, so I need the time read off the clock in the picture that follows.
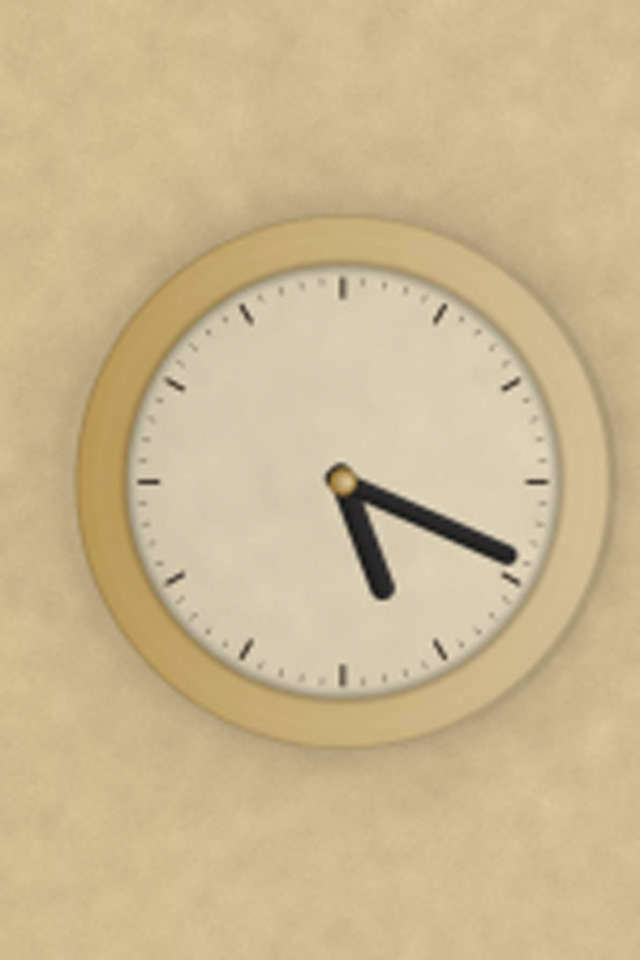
5:19
